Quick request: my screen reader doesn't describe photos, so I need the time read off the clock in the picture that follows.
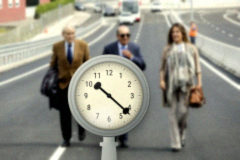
10:22
